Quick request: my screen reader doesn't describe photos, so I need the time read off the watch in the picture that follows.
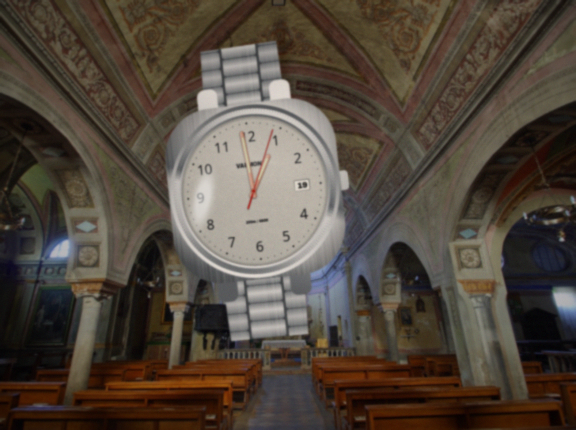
12:59:04
